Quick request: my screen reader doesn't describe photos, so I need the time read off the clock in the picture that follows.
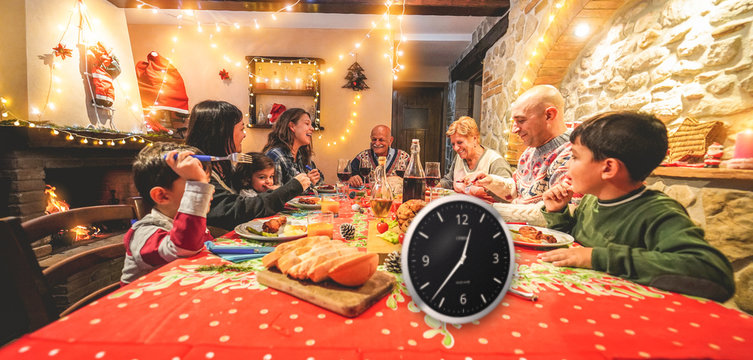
12:37
